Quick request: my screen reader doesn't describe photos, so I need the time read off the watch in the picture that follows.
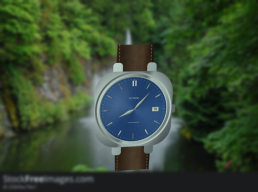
8:07
